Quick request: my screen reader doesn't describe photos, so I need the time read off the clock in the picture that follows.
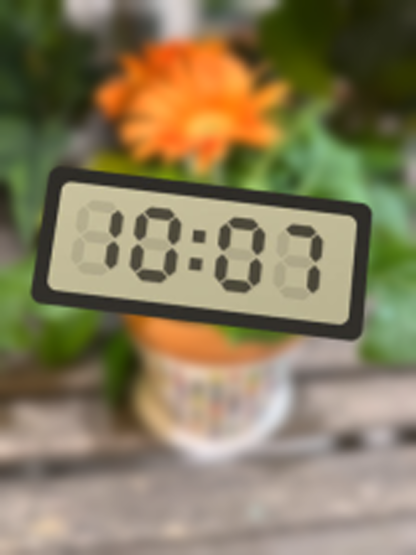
10:07
